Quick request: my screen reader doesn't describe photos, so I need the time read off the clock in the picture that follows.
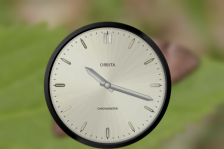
10:18
